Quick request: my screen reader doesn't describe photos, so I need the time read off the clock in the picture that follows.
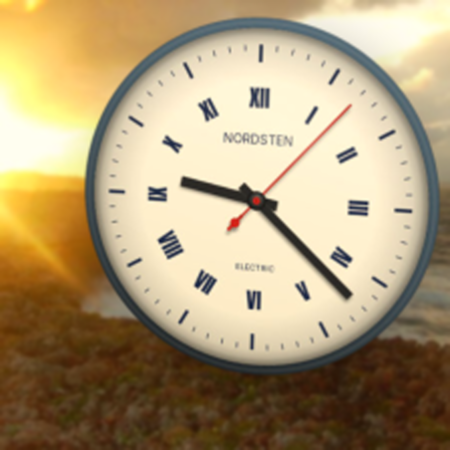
9:22:07
